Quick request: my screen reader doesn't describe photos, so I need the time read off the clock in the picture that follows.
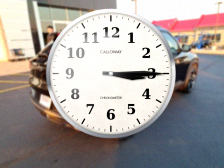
3:15
